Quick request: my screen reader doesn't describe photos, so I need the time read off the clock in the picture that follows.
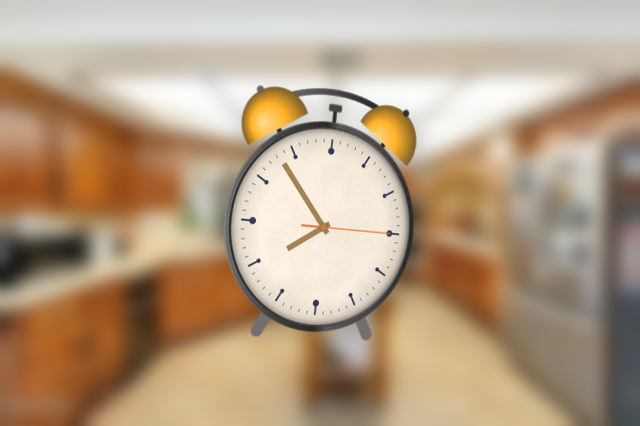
7:53:15
